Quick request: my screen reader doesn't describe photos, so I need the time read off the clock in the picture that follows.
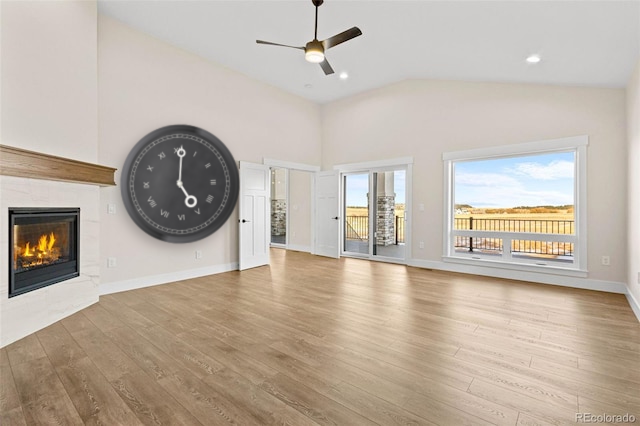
5:01
